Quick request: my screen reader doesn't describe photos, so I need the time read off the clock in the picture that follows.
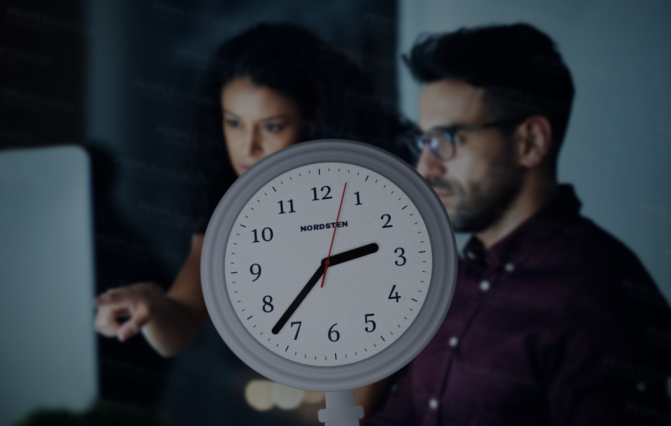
2:37:03
